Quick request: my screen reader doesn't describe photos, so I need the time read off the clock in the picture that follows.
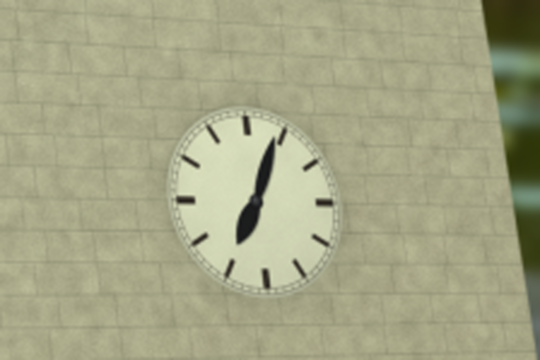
7:04
